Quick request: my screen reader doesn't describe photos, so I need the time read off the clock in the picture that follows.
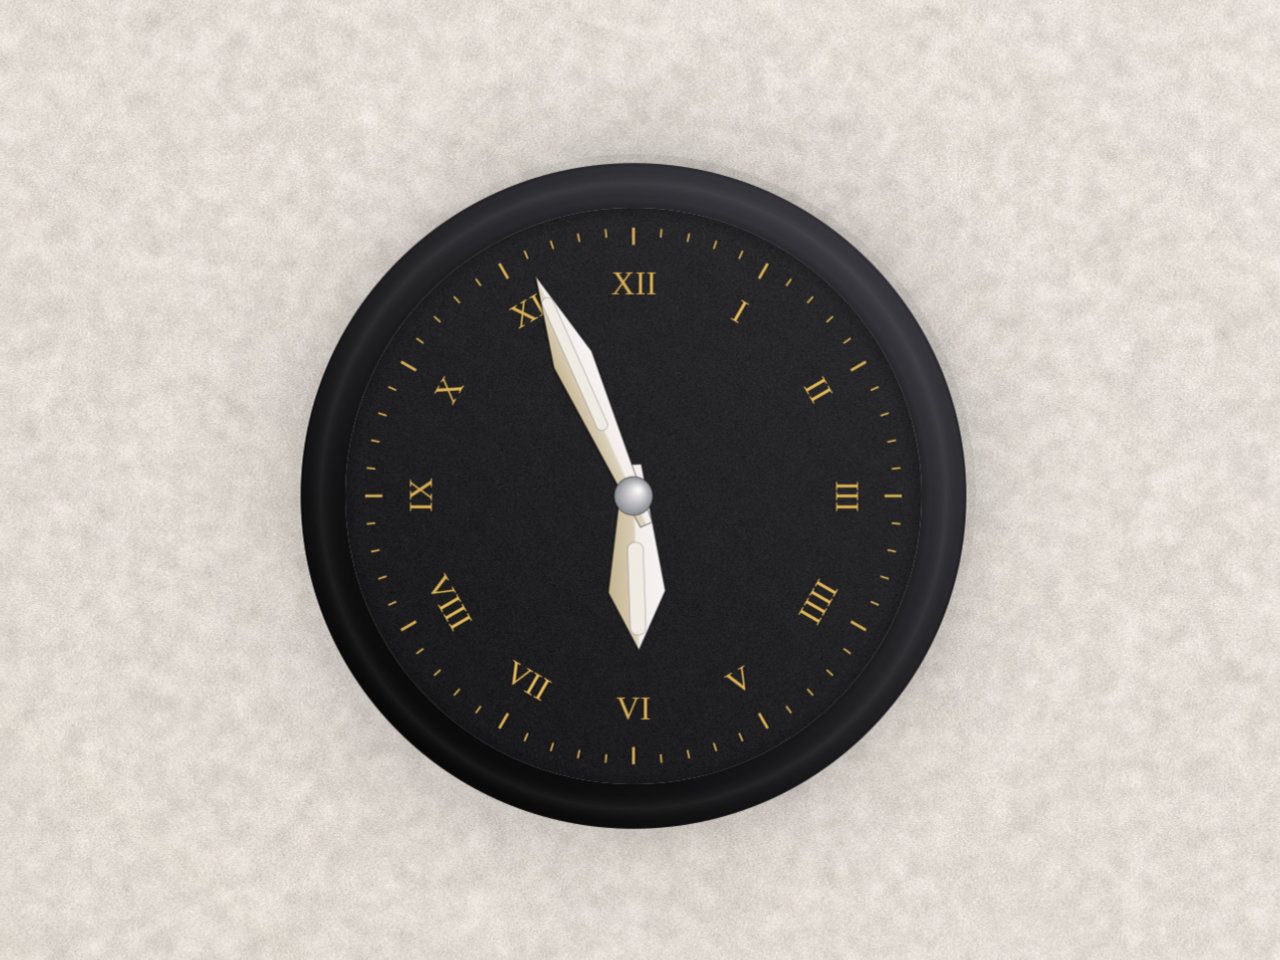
5:56
